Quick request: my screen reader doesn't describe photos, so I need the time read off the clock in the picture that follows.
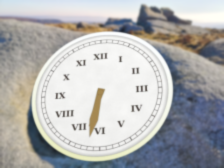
6:32
